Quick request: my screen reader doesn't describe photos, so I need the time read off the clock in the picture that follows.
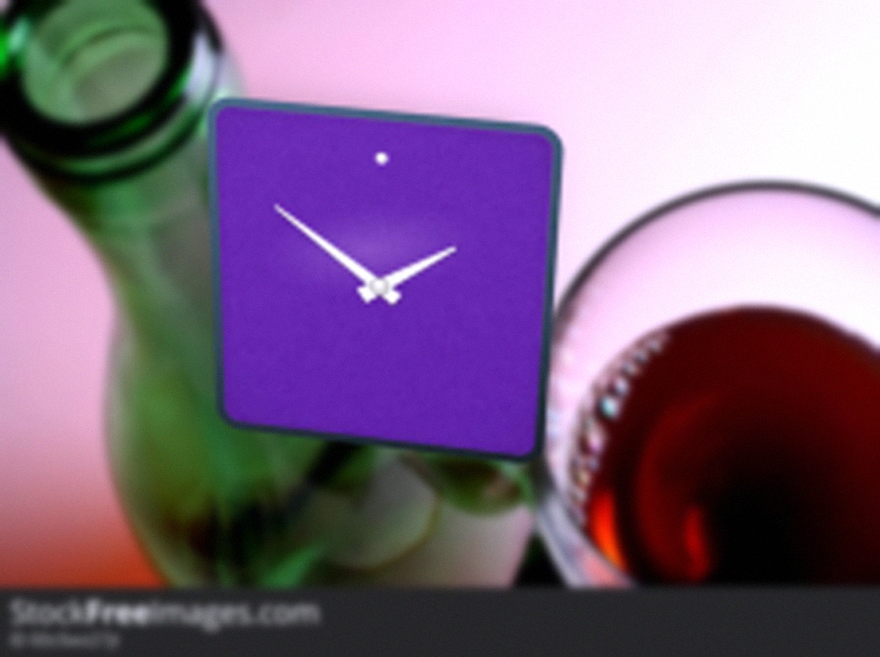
1:51
